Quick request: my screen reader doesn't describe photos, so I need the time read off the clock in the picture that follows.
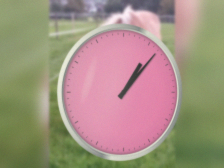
1:07
